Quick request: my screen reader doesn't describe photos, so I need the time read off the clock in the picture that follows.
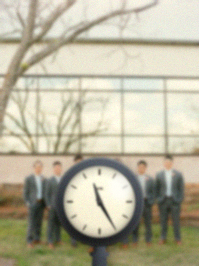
11:25
